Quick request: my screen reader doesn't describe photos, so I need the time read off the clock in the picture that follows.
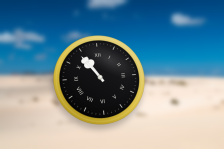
10:54
